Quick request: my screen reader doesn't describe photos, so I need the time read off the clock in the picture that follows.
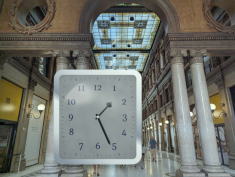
1:26
